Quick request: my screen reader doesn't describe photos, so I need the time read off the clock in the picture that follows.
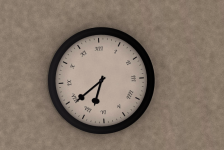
6:39
